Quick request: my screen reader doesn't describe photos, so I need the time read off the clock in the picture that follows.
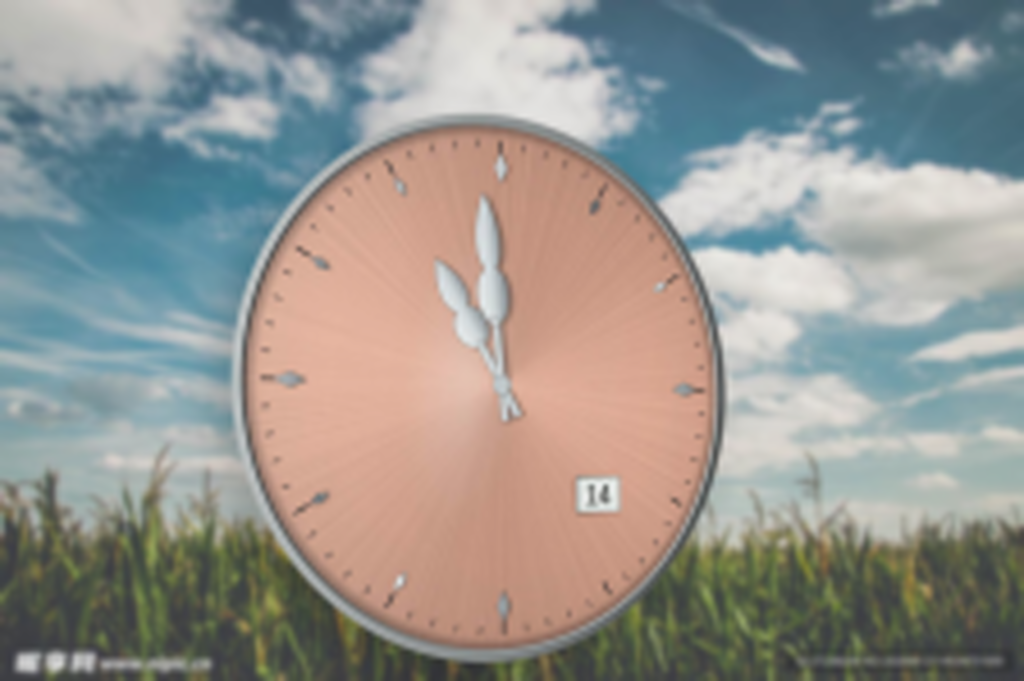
10:59
